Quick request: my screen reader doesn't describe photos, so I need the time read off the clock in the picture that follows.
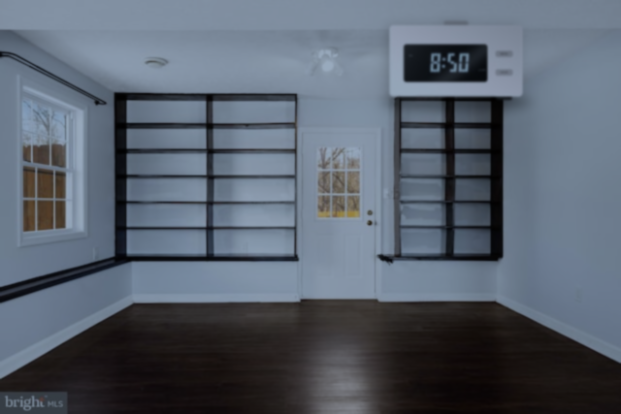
8:50
